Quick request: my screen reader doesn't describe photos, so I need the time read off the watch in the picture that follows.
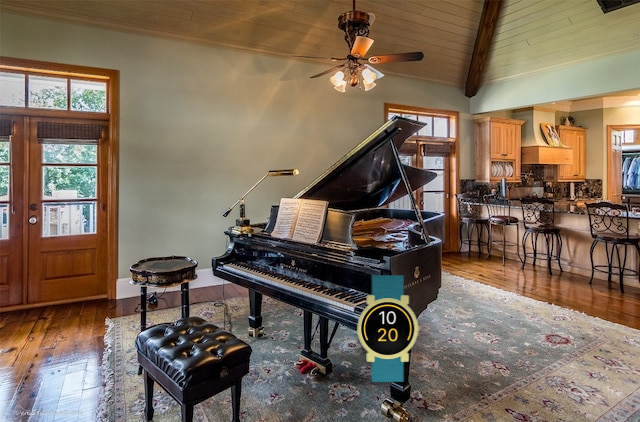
10:20
